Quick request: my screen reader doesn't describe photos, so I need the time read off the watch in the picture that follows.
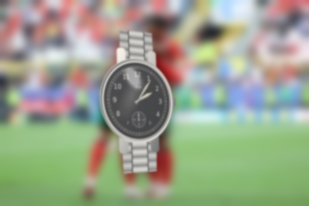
2:06
